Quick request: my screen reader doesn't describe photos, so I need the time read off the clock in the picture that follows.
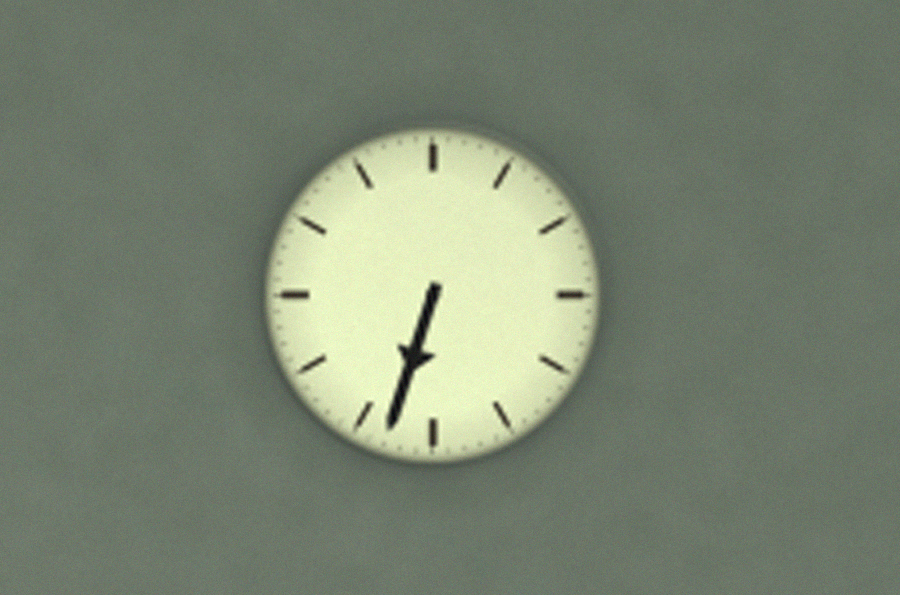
6:33
